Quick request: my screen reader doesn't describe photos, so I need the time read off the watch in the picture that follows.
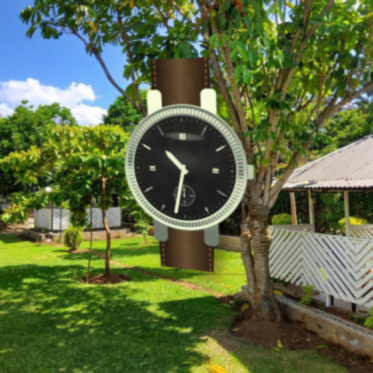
10:32
